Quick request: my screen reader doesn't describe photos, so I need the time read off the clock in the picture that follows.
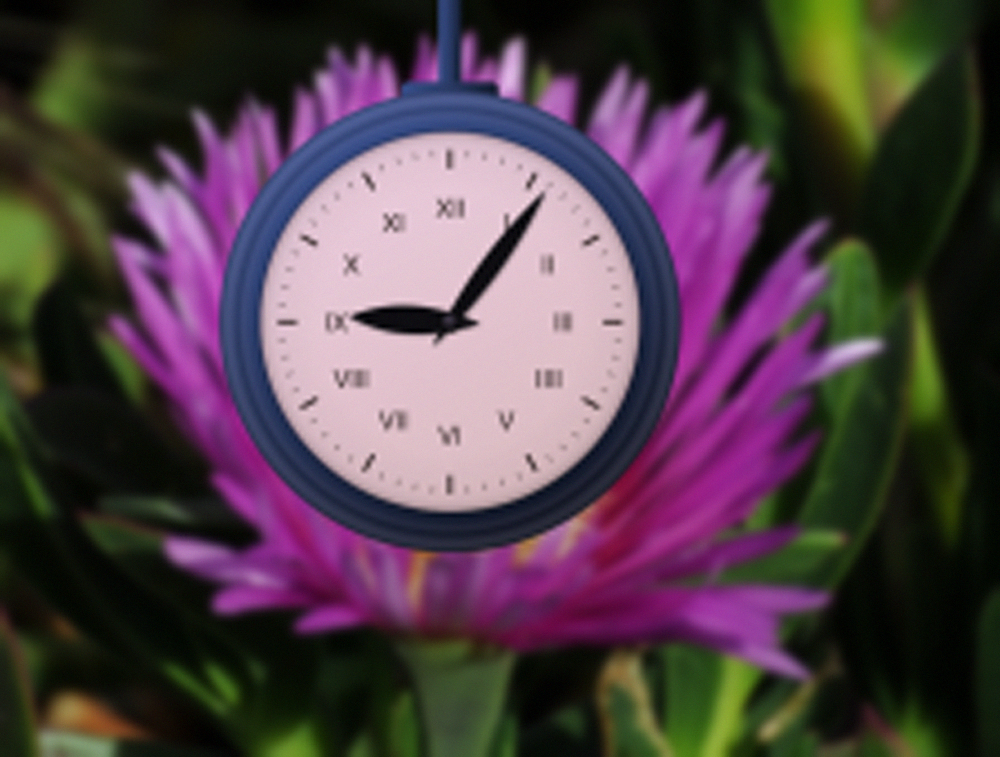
9:06
